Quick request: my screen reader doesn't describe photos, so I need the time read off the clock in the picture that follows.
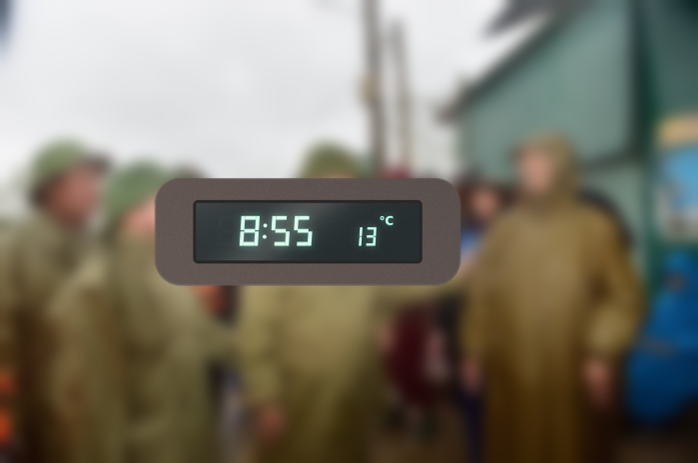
8:55
